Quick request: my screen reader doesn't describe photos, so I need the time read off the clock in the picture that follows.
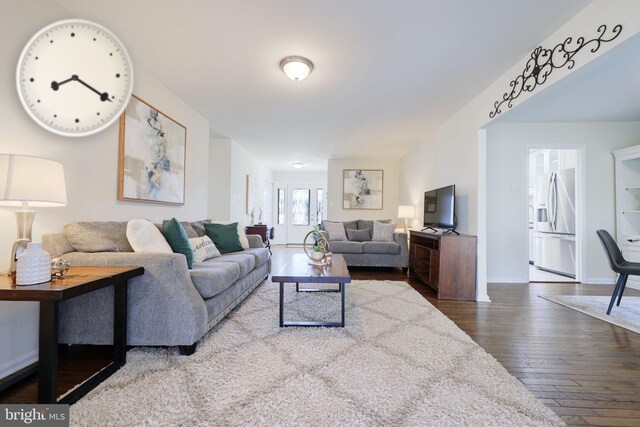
8:21
